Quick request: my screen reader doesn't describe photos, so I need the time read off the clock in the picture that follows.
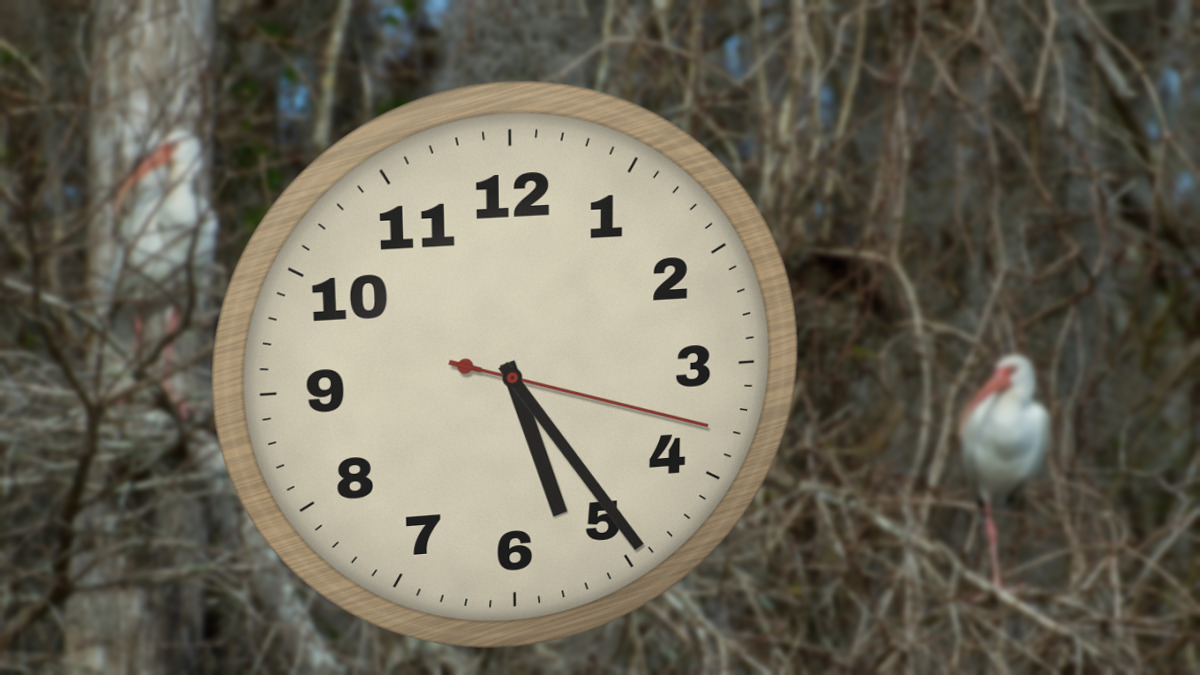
5:24:18
